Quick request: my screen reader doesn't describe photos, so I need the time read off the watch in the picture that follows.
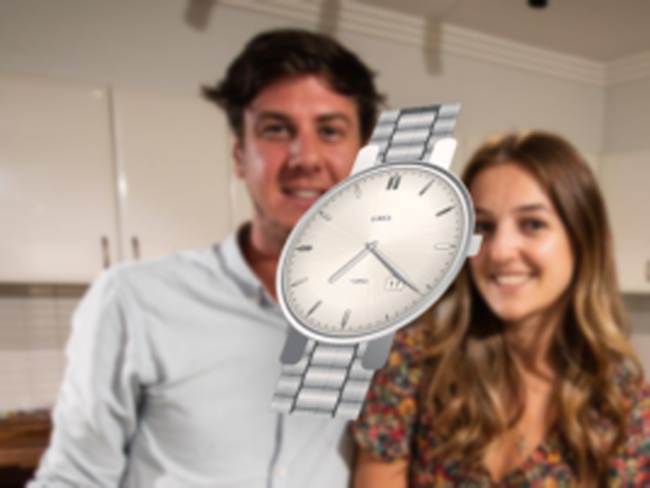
7:21
